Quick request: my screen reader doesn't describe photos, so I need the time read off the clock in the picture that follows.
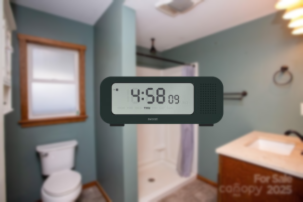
4:58:09
